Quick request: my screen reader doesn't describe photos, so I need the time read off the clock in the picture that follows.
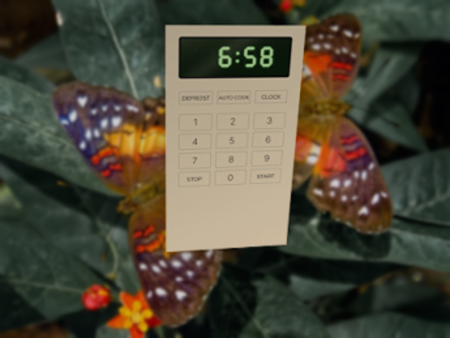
6:58
